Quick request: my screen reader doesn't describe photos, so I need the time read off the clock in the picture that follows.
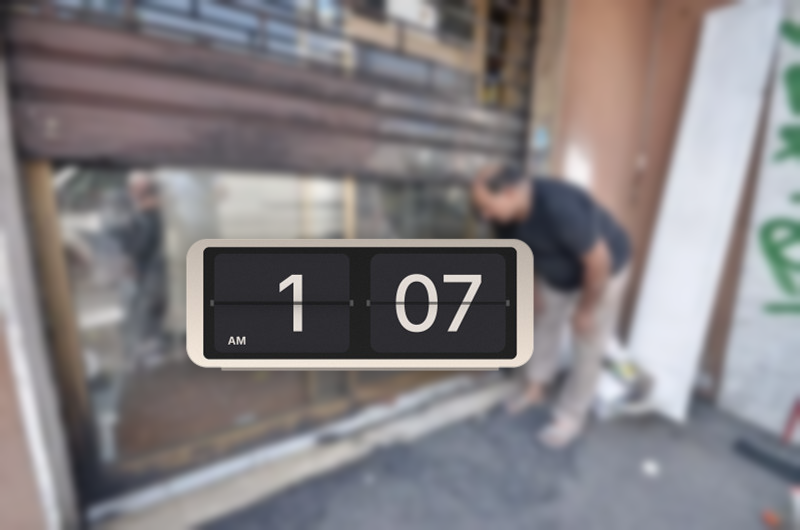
1:07
